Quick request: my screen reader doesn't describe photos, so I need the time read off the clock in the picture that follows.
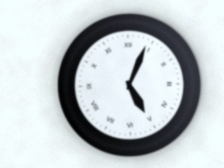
5:04
